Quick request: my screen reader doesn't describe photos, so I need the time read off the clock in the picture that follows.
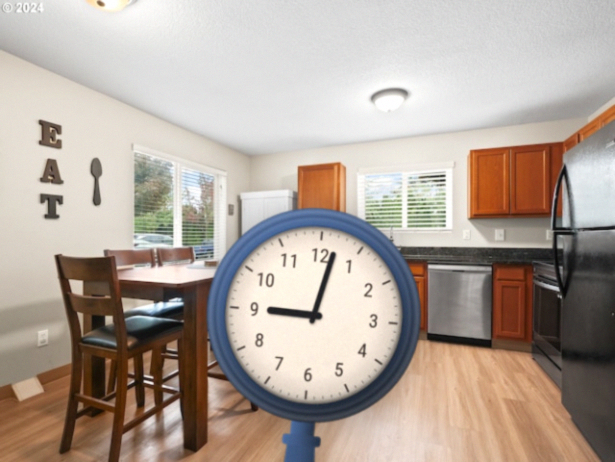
9:02
